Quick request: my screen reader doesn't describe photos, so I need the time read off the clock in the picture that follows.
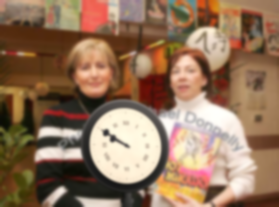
9:50
